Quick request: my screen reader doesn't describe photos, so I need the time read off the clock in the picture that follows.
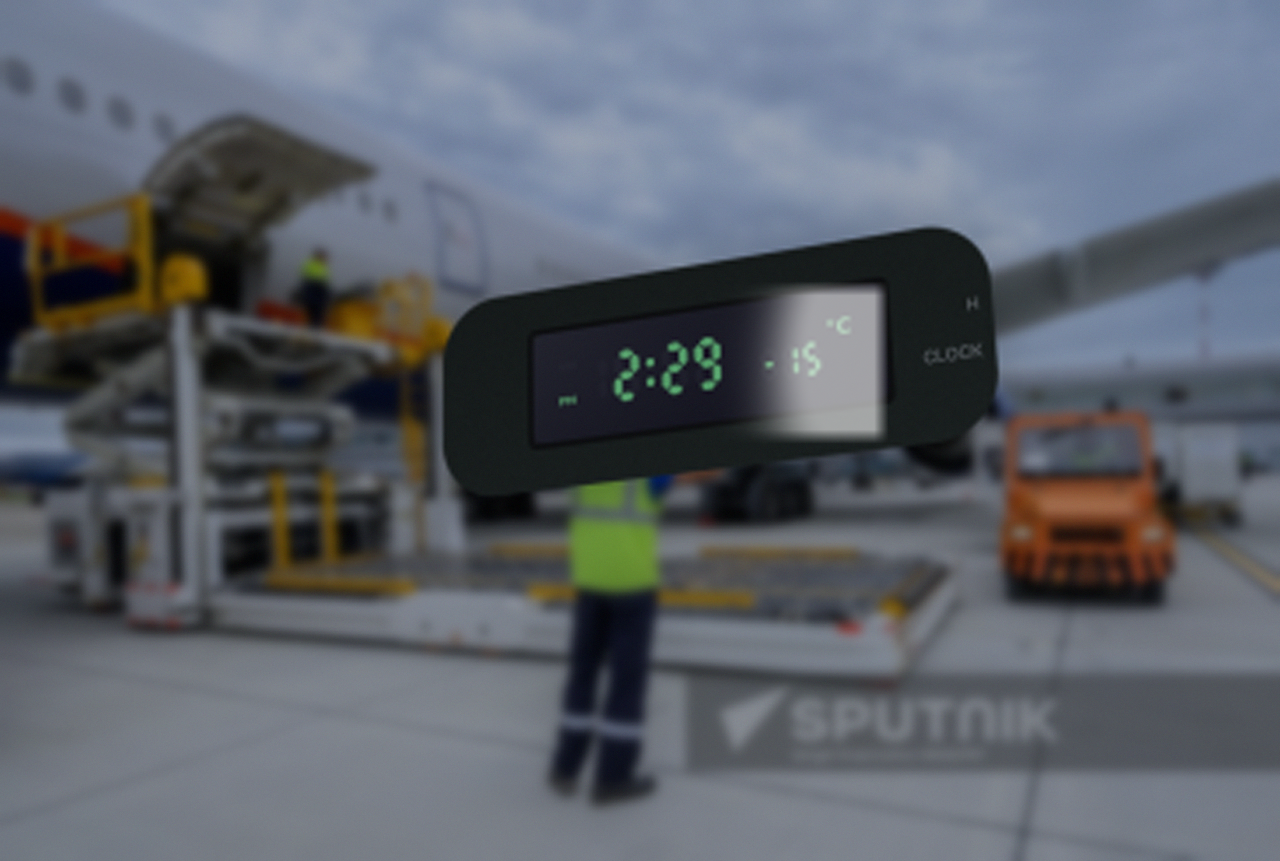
2:29
